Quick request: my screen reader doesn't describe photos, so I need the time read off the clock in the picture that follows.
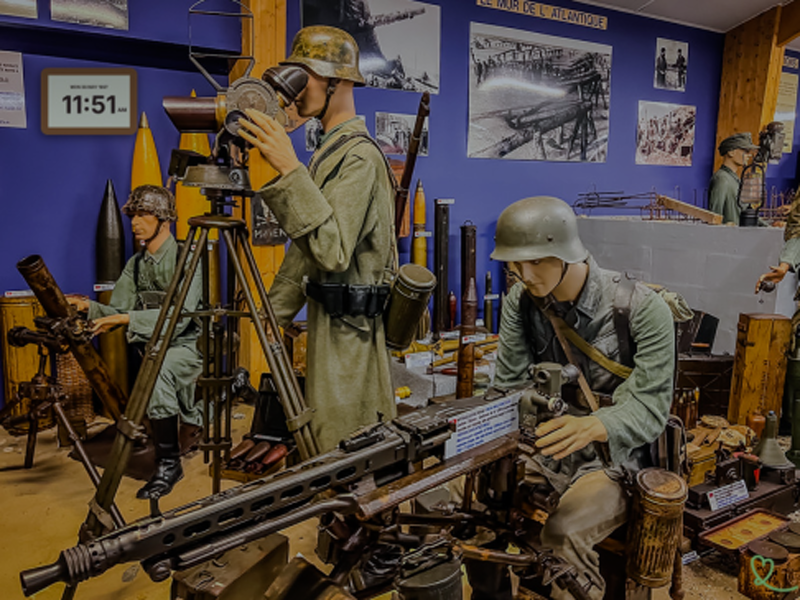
11:51
